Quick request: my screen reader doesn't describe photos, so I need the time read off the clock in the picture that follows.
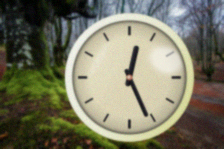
12:26
